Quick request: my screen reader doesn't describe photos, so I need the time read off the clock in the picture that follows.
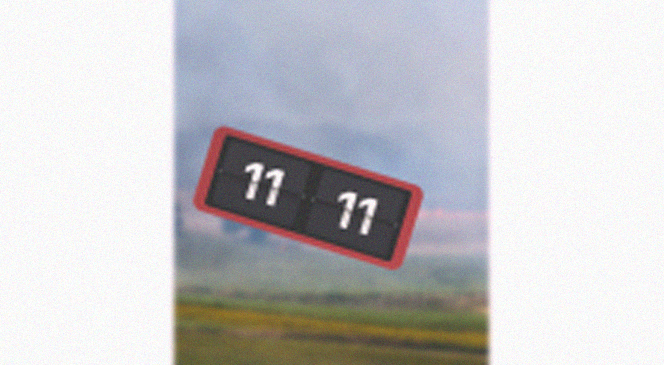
11:11
